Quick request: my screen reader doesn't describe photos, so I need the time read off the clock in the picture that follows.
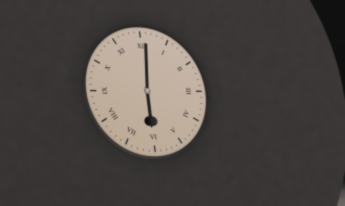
6:01
